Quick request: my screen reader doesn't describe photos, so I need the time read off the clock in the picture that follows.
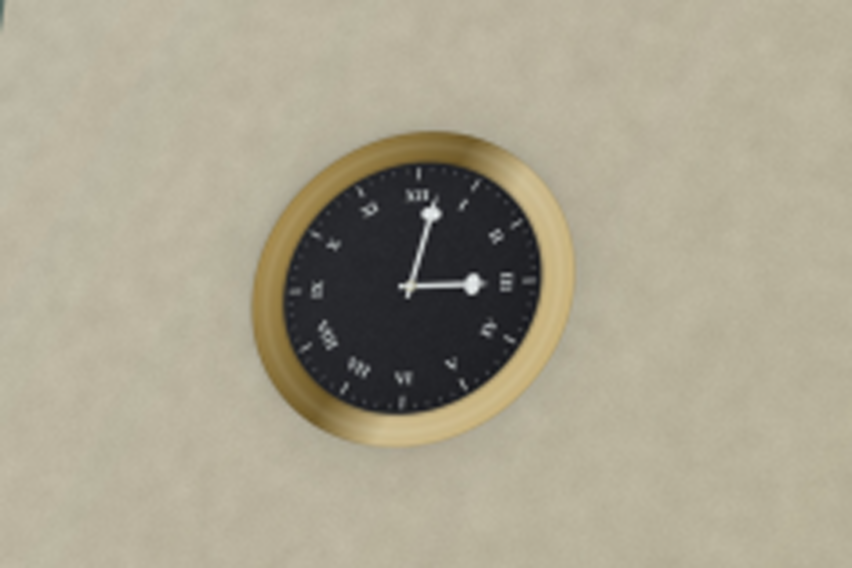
3:02
